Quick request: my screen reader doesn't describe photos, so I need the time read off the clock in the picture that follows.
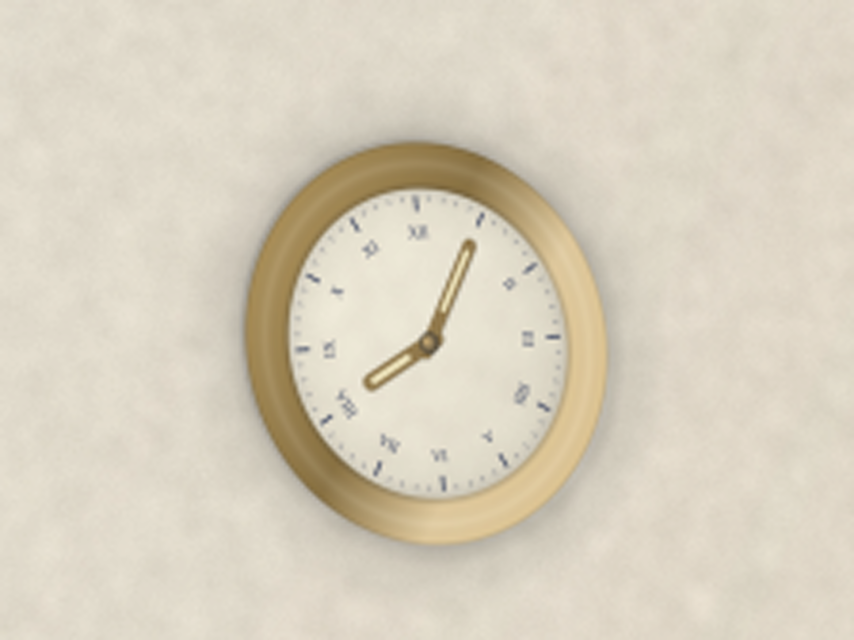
8:05
